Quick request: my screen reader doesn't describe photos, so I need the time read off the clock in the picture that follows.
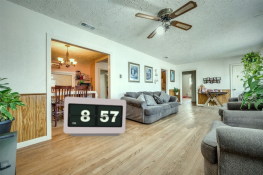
8:57
